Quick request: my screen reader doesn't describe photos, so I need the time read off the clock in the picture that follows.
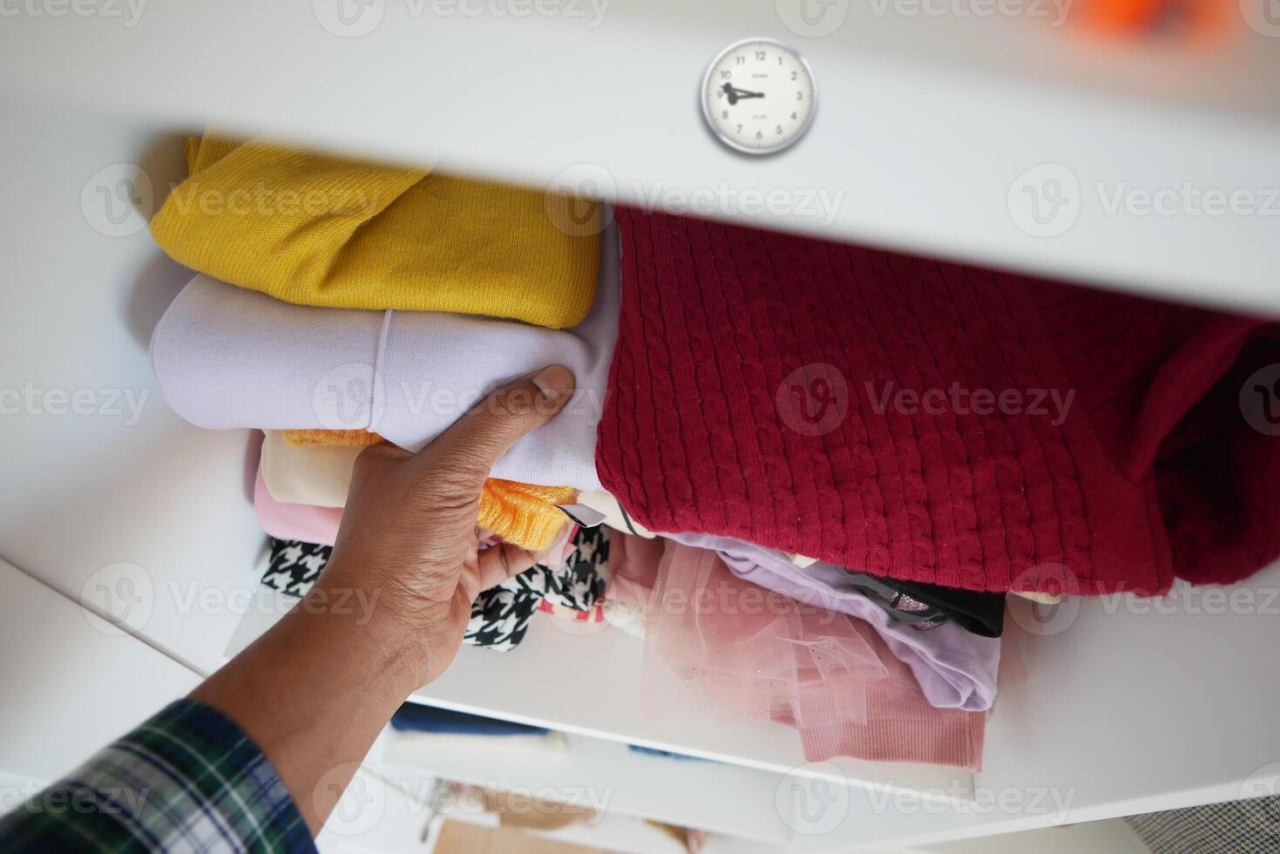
8:47
